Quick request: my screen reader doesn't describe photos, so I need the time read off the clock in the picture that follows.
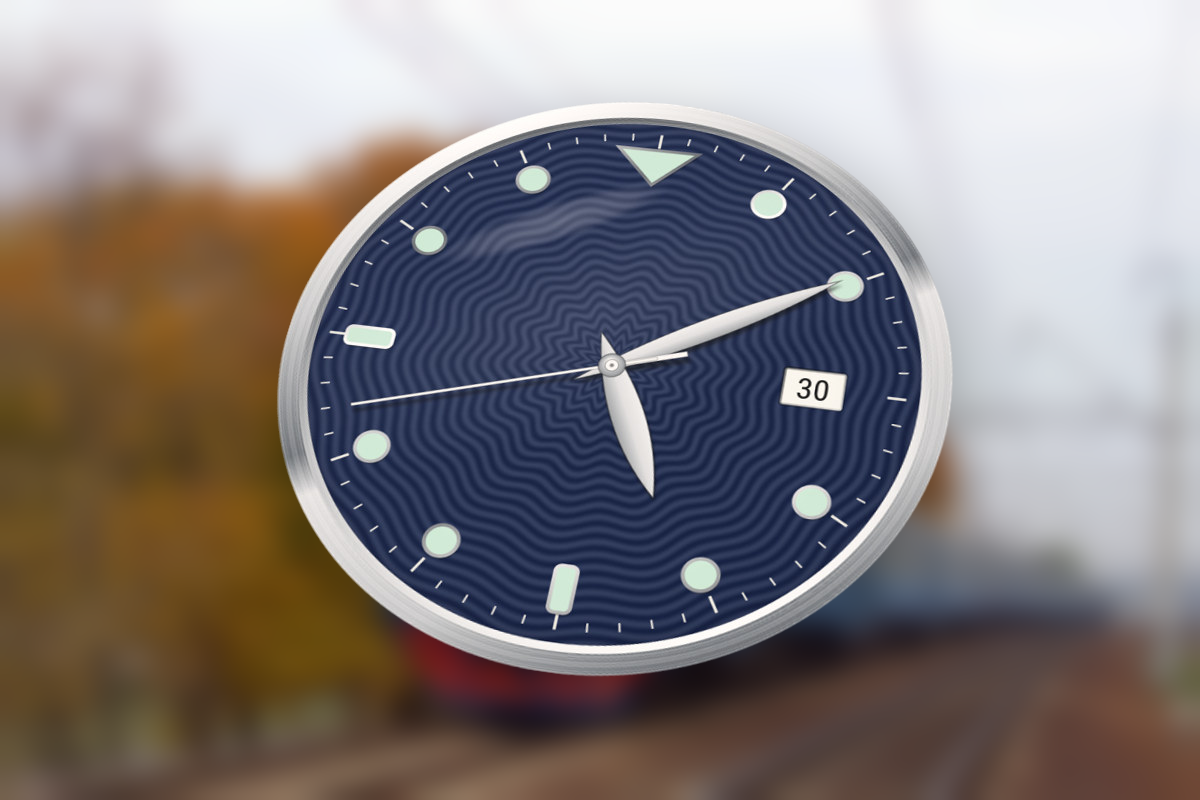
5:09:42
